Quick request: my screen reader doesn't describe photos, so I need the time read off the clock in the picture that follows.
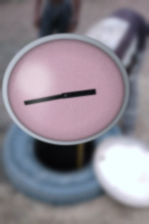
2:43
